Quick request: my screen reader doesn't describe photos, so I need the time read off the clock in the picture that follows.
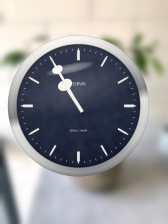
10:55
